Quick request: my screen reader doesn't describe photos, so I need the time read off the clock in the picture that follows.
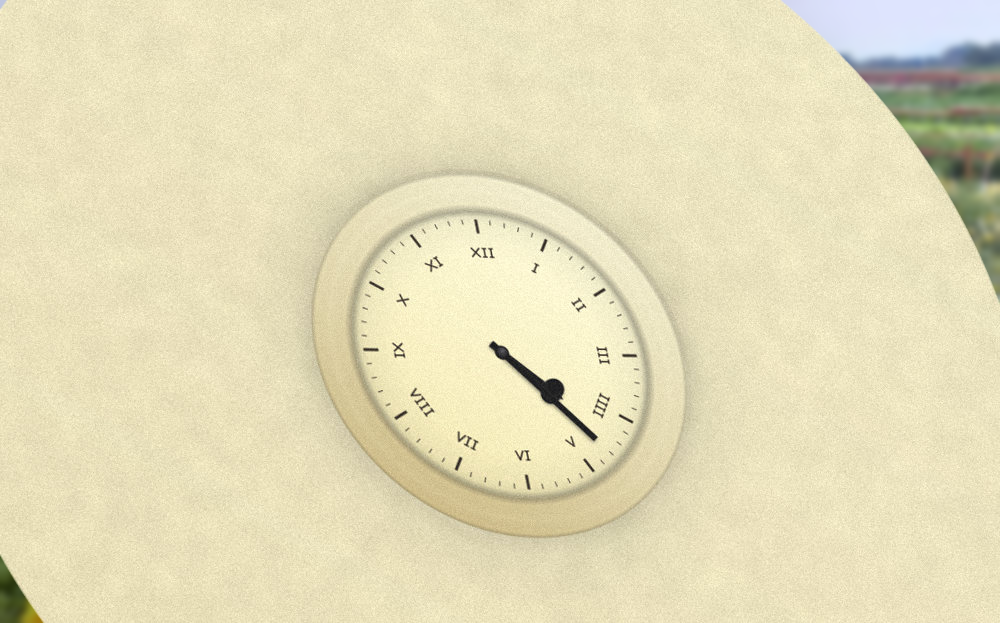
4:23
